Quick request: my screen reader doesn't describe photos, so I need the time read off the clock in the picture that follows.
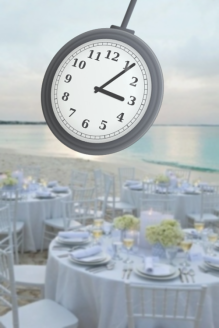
3:06
